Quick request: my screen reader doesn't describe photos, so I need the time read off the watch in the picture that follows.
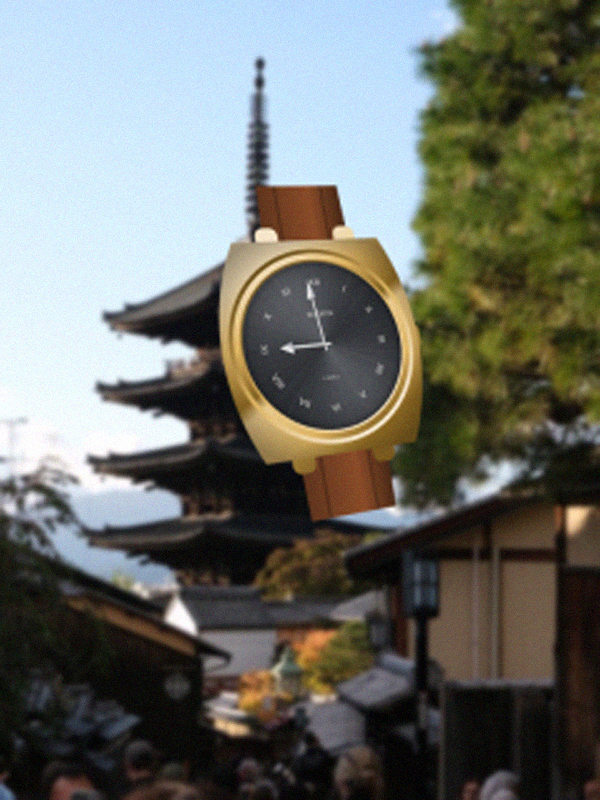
8:59
